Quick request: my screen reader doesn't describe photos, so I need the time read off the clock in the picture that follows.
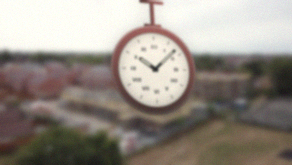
10:08
